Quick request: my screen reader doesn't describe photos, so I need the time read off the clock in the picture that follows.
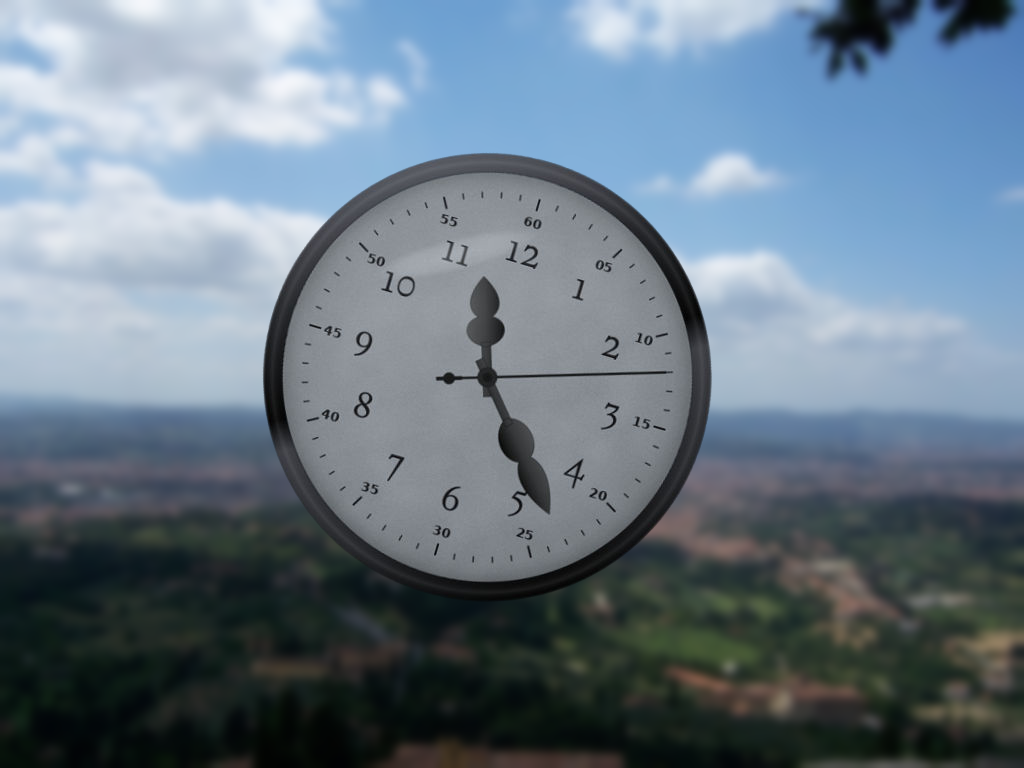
11:23:12
